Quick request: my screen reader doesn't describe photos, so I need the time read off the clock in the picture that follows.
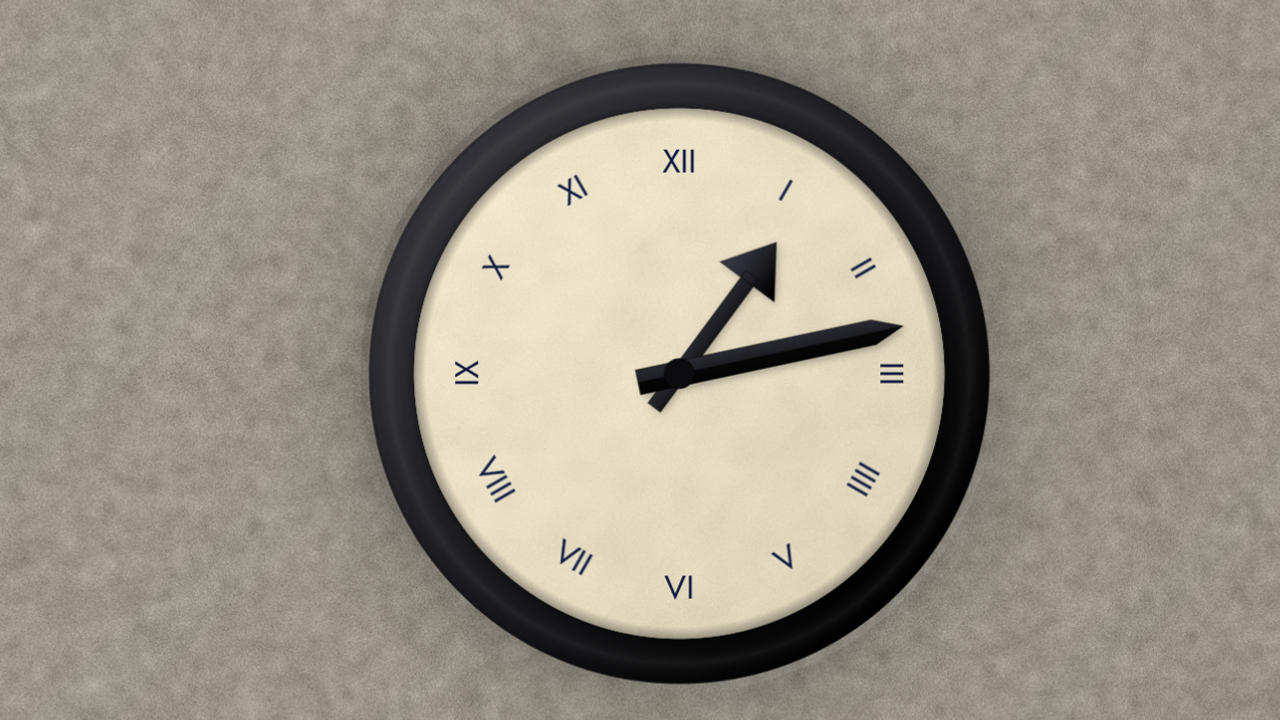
1:13
